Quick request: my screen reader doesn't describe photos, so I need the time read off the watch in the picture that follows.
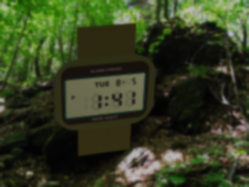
1:41
